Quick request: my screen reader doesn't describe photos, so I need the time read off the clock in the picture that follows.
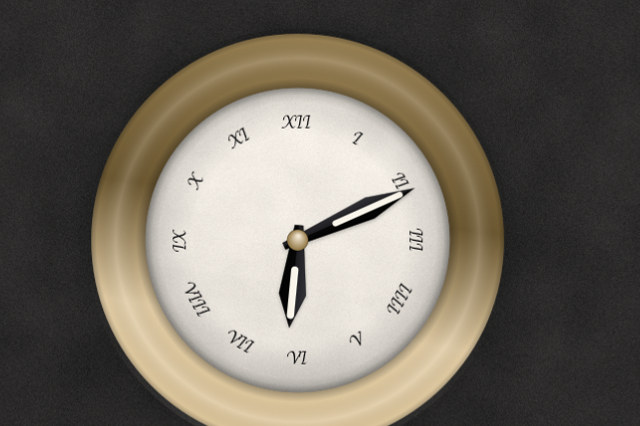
6:11
